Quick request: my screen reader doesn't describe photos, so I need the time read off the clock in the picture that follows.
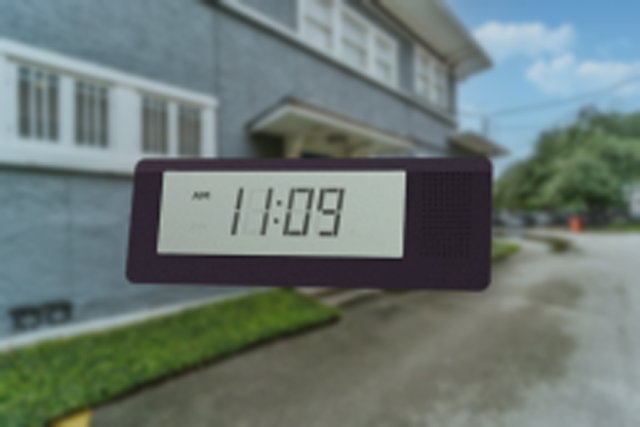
11:09
